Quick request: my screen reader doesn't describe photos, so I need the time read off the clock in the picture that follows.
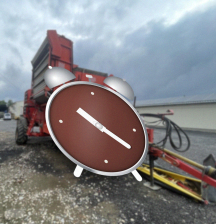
10:21
